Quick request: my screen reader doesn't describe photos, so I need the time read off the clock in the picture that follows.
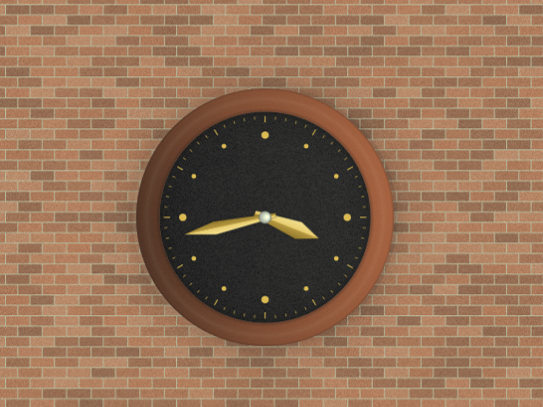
3:43
